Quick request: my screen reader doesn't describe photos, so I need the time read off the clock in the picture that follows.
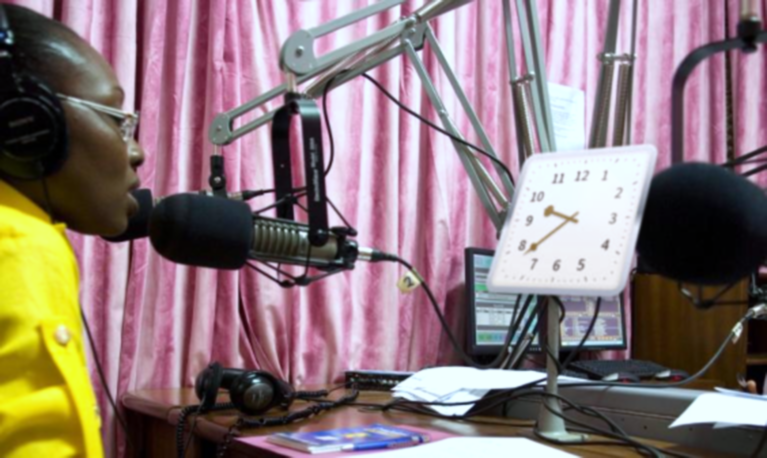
9:38
